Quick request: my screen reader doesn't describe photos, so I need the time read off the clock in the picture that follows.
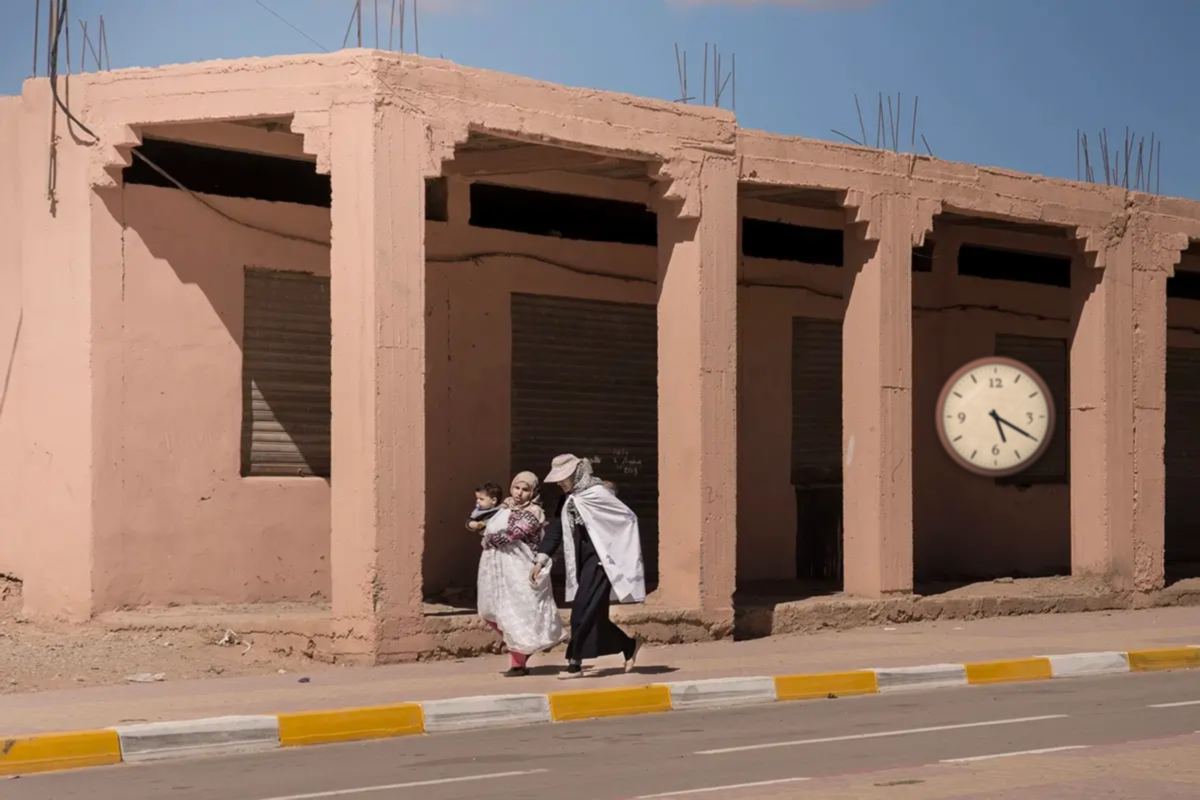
5:20
